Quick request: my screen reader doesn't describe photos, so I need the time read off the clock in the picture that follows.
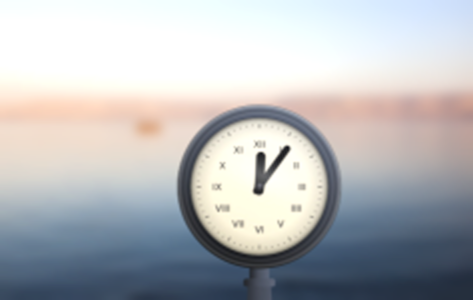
12:06
